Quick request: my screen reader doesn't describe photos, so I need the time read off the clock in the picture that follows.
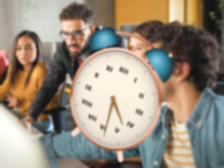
4:29
